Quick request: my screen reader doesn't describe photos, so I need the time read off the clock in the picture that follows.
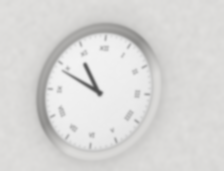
10:49
